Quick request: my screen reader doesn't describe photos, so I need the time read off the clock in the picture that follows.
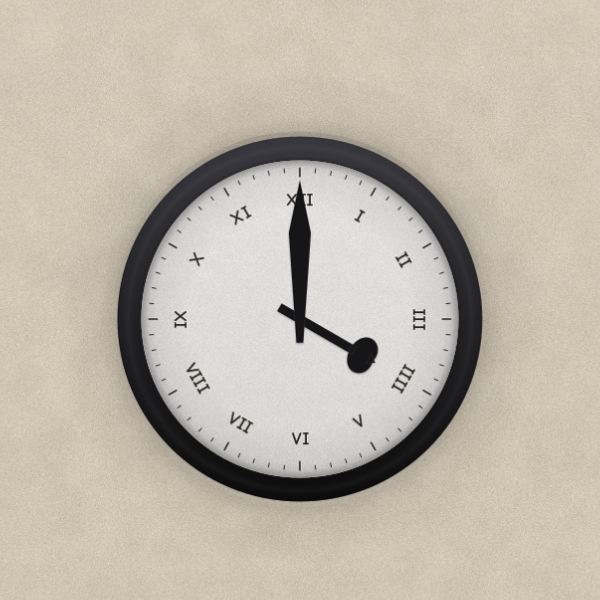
4:00
